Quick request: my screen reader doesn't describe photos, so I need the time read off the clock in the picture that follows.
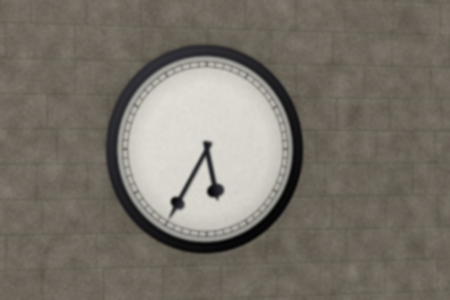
5:35
